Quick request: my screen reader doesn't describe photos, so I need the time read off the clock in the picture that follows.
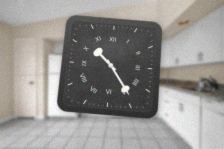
10:24
